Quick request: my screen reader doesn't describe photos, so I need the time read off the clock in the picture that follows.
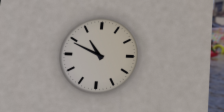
10:49
